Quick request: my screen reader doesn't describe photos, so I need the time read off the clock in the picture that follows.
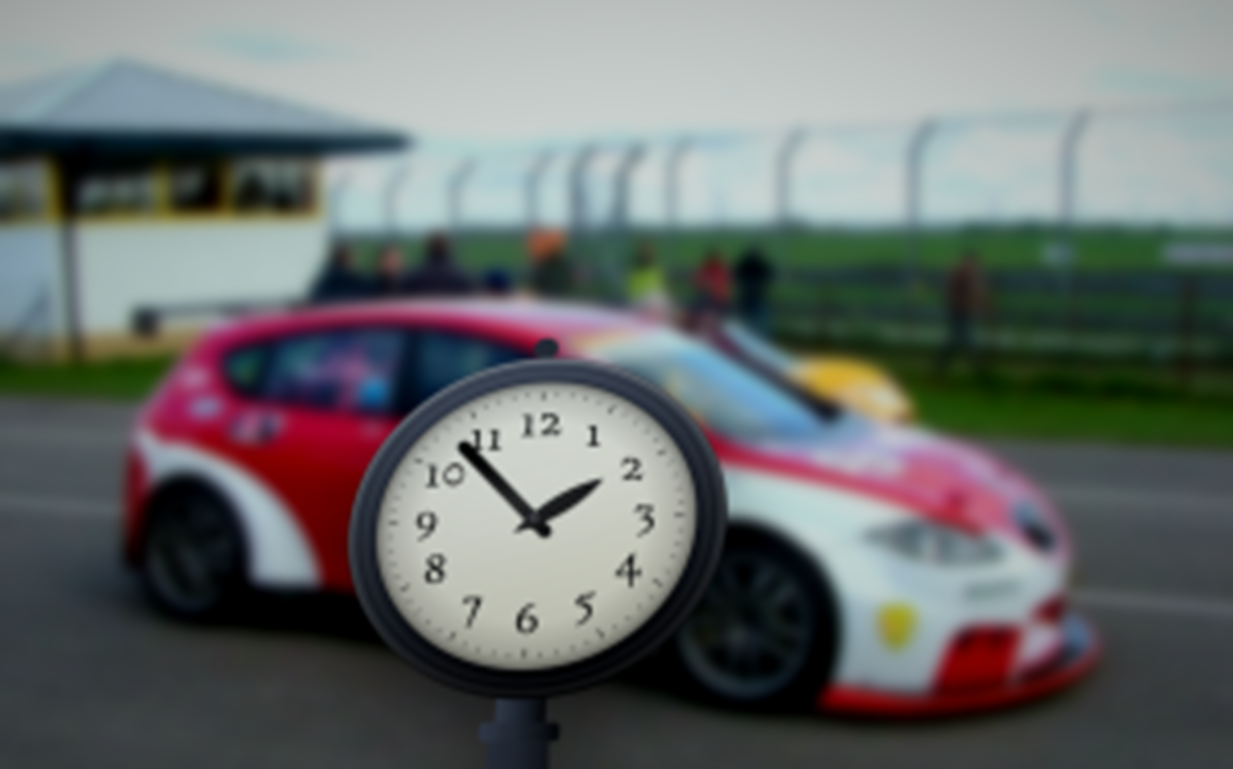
1:53
